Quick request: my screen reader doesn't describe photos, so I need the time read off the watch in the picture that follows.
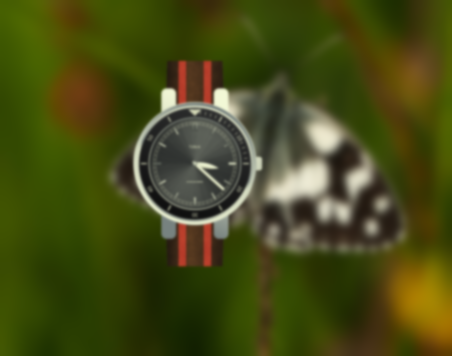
3:22
